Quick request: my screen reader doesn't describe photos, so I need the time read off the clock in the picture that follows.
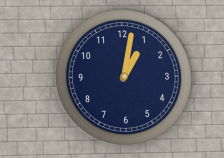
1:02
